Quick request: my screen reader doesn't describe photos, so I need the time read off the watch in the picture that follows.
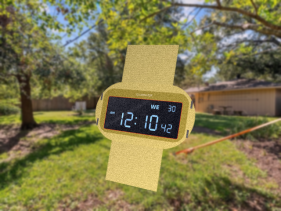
12:10:42
